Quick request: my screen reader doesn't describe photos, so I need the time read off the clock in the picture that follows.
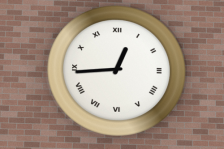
12:44
